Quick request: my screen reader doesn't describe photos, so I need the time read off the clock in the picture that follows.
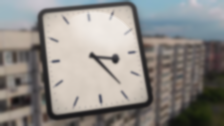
3:24
